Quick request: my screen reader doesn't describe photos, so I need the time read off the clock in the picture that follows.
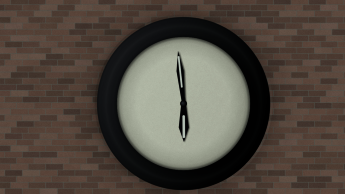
5:59
